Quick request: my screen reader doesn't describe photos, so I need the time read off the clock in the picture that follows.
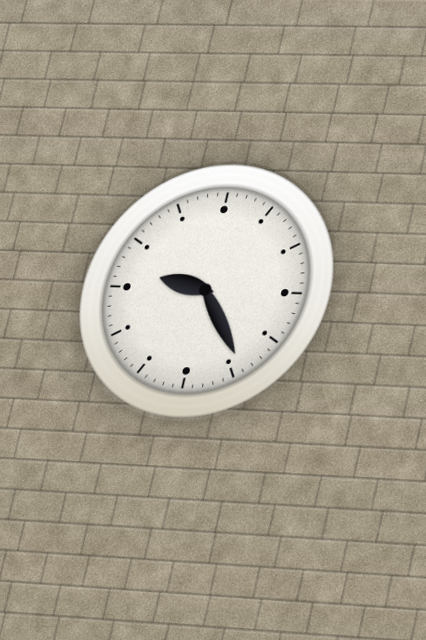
9:24
